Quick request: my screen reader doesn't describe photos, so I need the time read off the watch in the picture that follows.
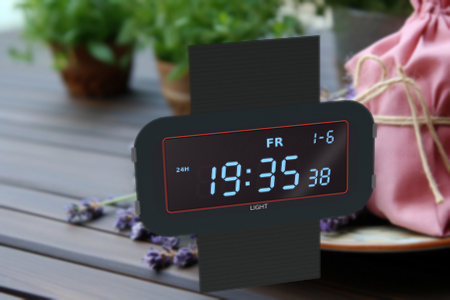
19:35:38
